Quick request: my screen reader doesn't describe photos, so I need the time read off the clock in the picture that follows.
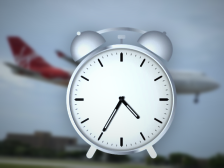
4:35
